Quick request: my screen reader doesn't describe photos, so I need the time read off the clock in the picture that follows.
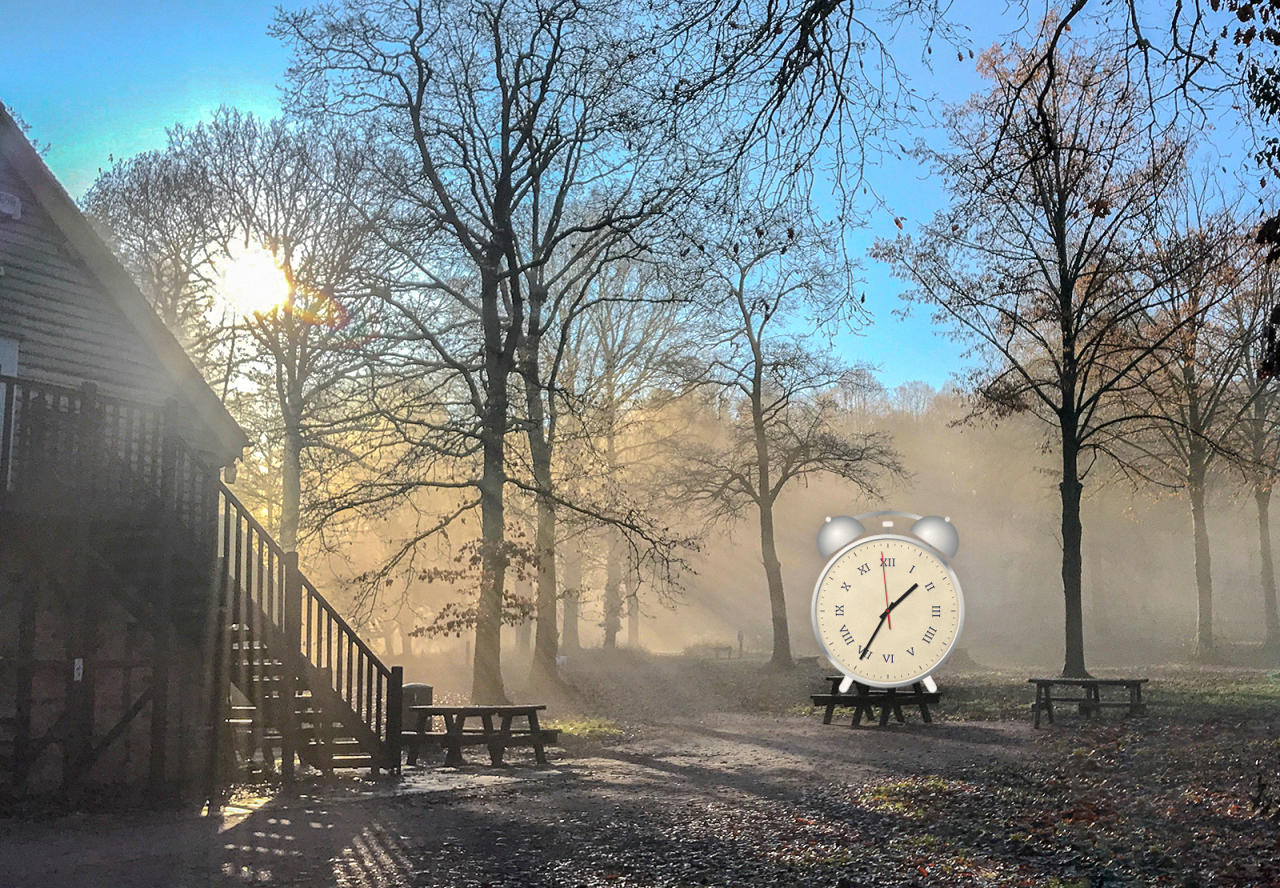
1:34:59
